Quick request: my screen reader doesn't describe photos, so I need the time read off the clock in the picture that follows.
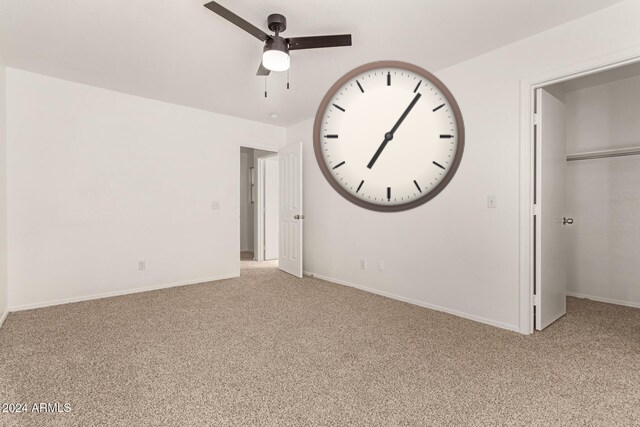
7:06
